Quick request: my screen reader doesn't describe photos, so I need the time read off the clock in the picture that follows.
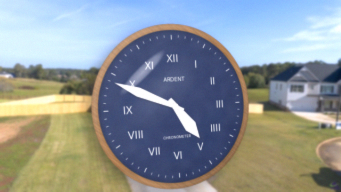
4:49
